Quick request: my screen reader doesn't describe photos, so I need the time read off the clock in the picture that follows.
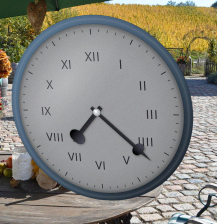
7:22
